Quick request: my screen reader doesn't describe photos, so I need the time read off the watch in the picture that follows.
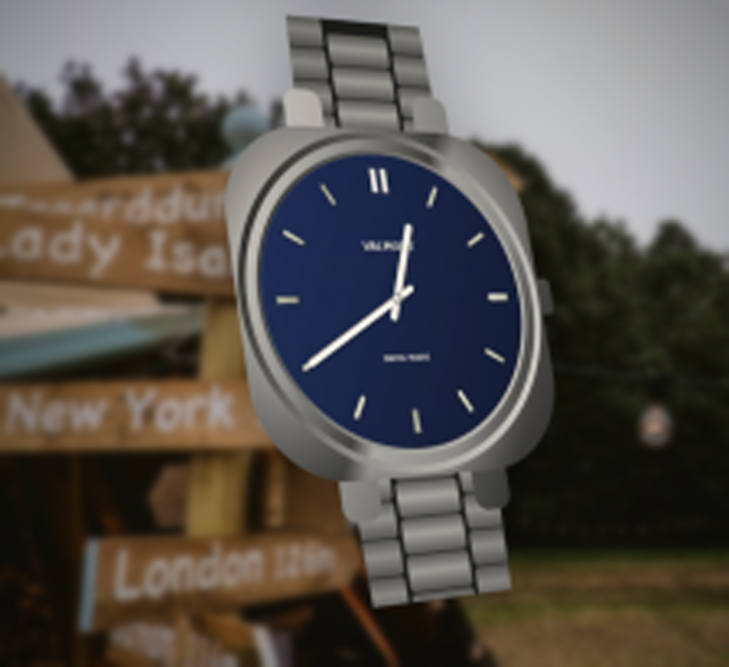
12:40
